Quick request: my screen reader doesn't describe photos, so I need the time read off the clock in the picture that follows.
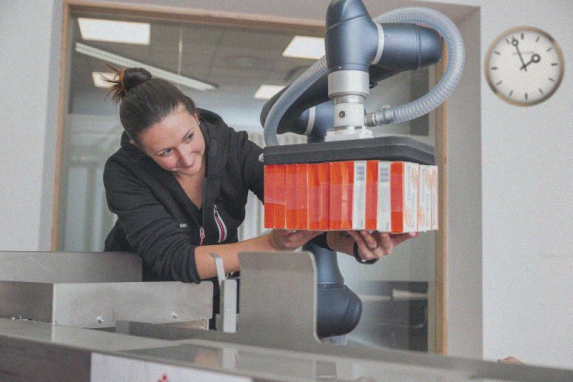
1:57
